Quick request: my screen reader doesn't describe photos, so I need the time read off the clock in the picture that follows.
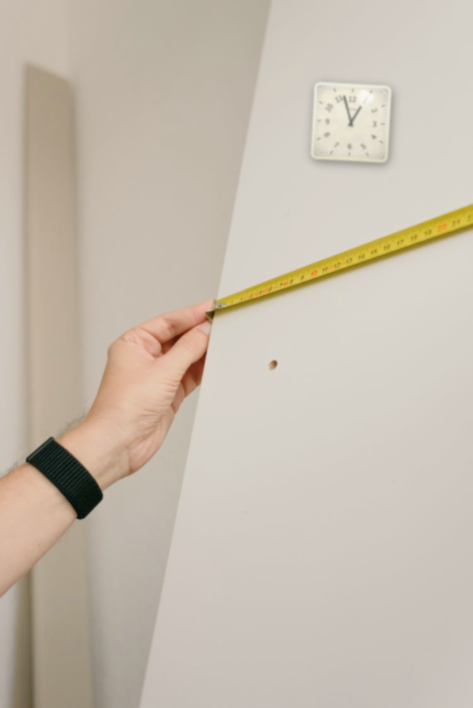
12:57
